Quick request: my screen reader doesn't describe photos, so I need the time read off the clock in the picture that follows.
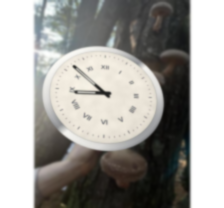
8:52
